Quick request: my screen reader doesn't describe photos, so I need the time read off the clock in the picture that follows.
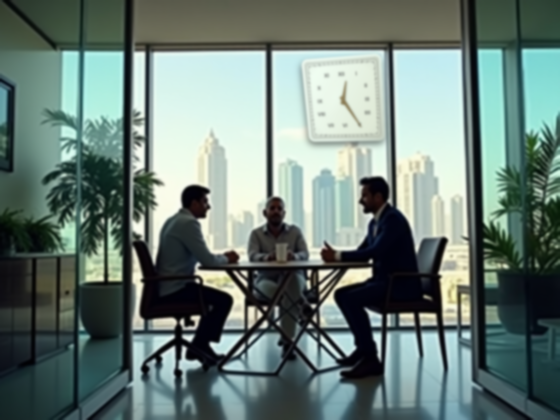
12:25
